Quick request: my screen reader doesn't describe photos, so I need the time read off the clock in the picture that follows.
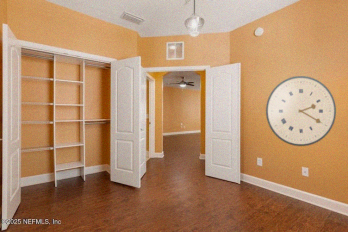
2:20
